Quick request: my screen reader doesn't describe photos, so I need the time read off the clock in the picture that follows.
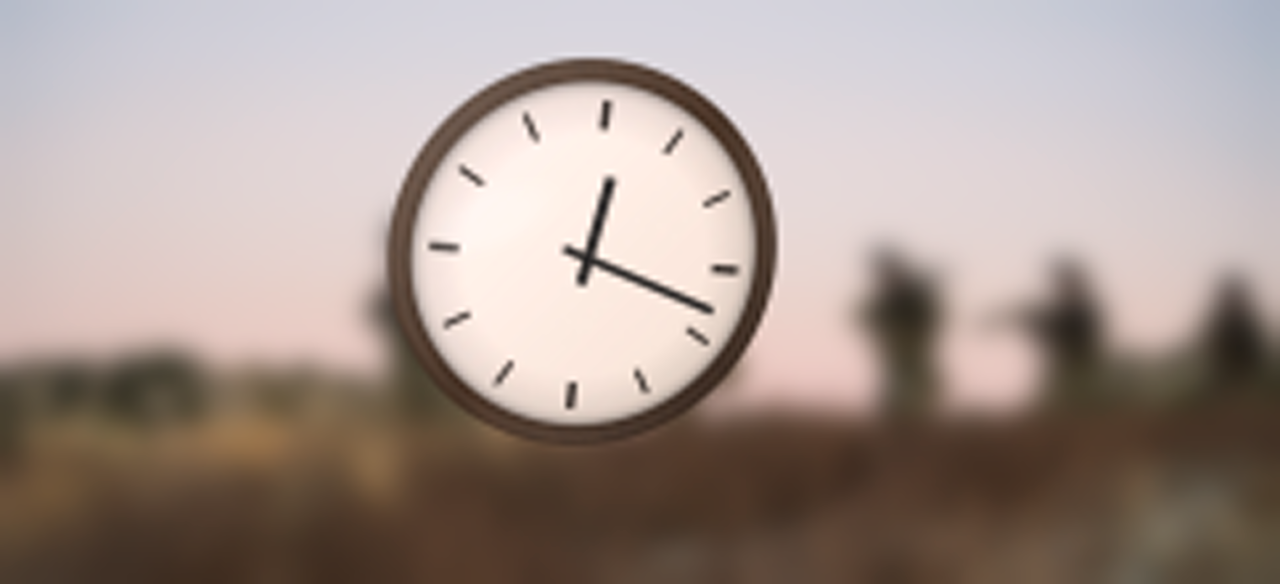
12:18
